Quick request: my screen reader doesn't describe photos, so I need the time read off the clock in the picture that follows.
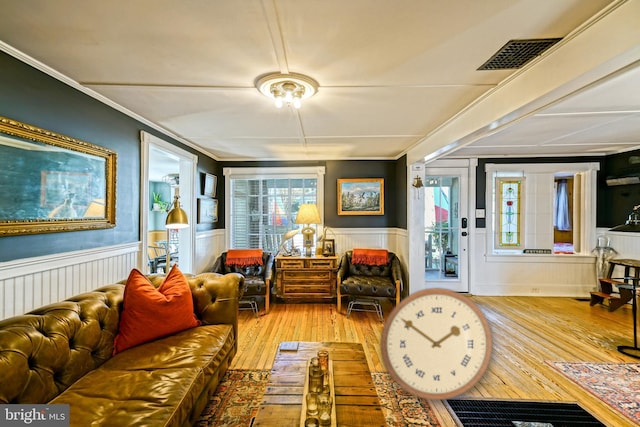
1:51
